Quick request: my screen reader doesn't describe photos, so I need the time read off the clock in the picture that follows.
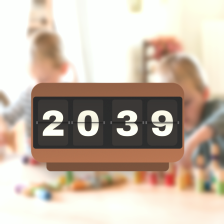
20:39
